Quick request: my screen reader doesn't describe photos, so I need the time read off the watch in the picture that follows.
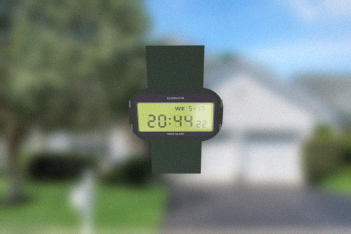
20:44:22
